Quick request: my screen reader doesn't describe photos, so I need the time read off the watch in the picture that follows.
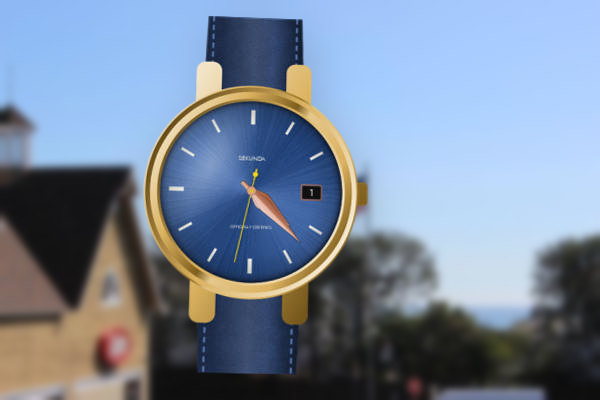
4:22:32
